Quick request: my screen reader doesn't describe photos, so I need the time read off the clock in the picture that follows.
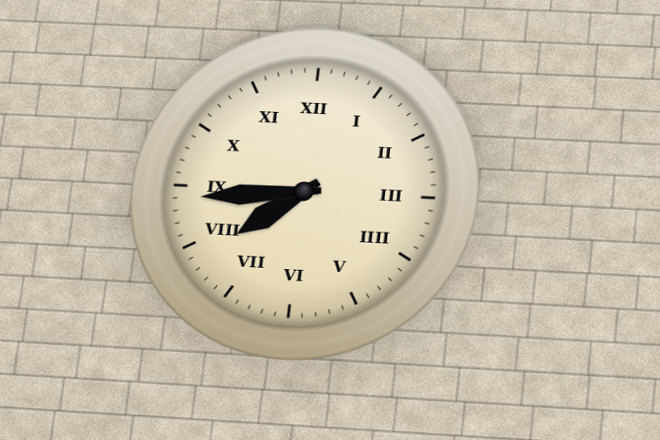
7:44
